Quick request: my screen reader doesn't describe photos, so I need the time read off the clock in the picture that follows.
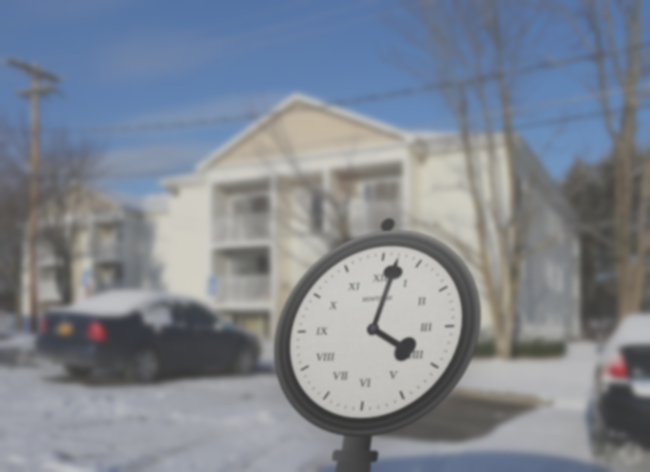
4:02
